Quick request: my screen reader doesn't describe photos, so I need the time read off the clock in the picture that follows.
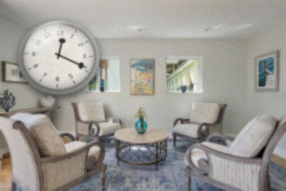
12:19
